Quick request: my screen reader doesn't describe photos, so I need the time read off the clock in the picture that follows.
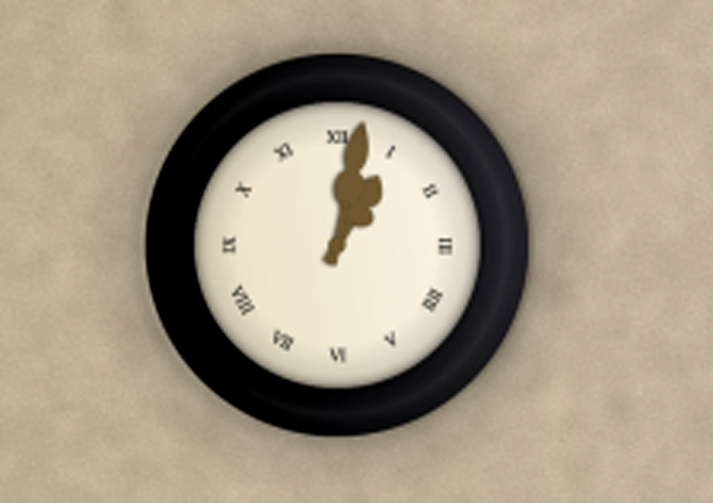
1:02
